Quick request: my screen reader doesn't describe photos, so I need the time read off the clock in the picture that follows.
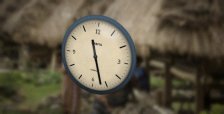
11:27
